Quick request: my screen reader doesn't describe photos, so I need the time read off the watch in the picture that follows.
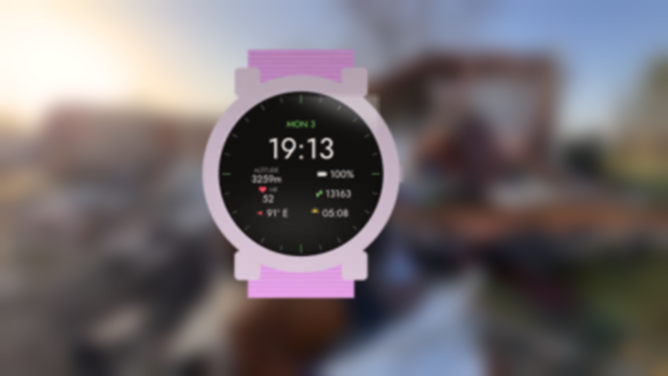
19:13
